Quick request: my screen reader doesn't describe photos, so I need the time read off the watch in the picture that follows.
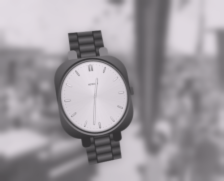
12:32
